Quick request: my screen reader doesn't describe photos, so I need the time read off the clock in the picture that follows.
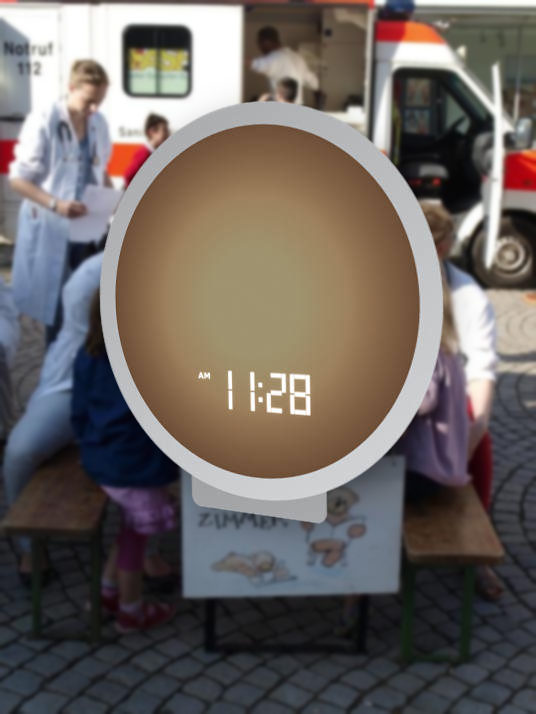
11:28
